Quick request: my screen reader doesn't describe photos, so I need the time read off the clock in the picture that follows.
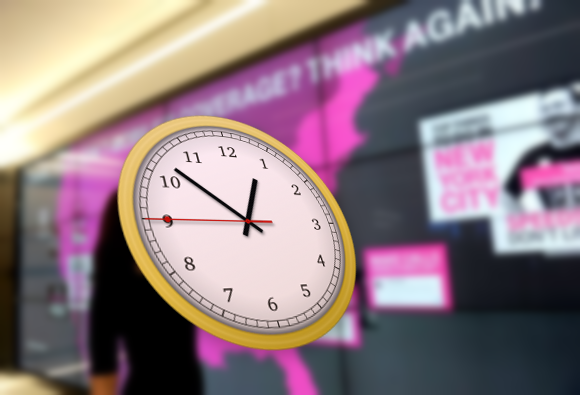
12:51:45
